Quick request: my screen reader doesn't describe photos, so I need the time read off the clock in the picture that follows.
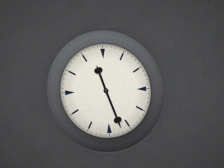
11:27
